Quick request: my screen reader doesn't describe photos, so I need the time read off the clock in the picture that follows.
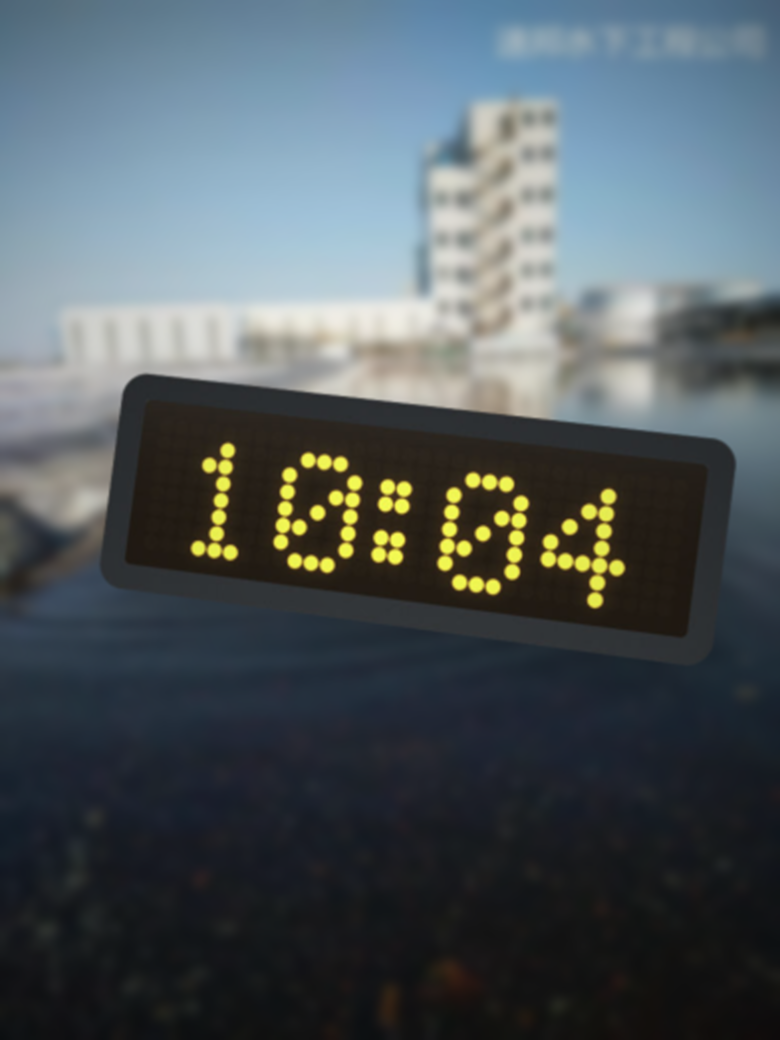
10:04
